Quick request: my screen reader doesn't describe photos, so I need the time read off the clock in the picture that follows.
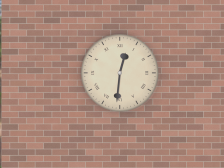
12:31
